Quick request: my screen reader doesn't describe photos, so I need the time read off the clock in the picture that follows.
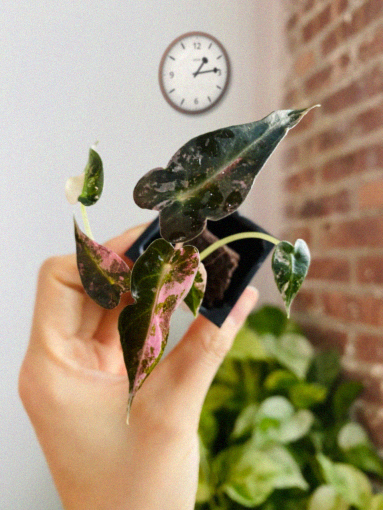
1:14
